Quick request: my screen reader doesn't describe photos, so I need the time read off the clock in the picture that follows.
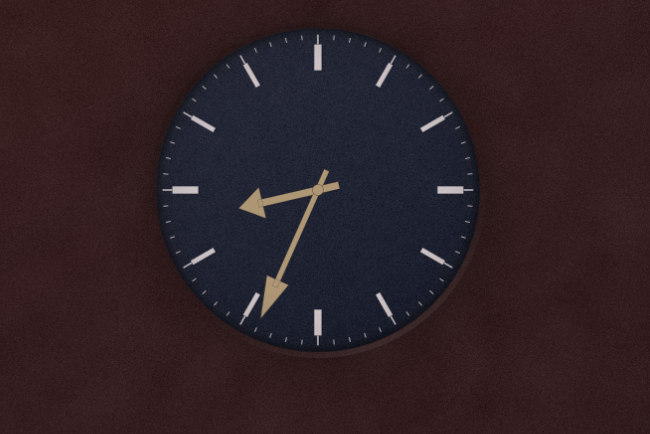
8:34
